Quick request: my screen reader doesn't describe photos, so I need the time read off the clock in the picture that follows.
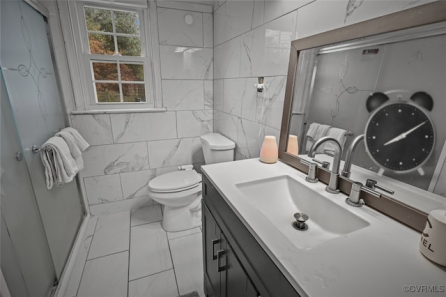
8:10
